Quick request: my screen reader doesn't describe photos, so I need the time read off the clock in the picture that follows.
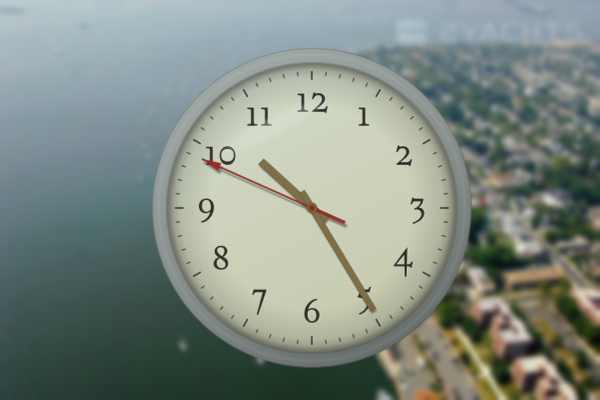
10:24:49
